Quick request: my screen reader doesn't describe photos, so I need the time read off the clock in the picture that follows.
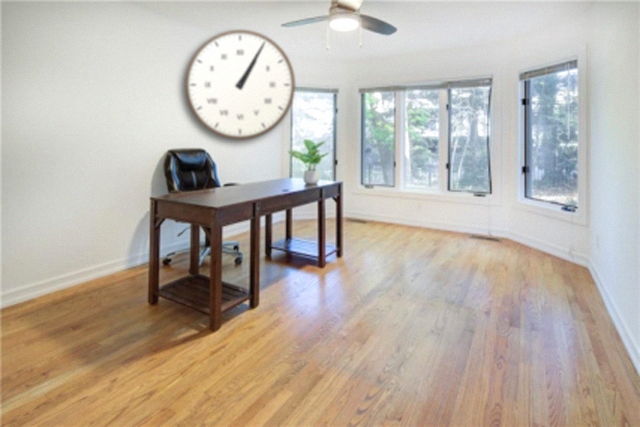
1:05
